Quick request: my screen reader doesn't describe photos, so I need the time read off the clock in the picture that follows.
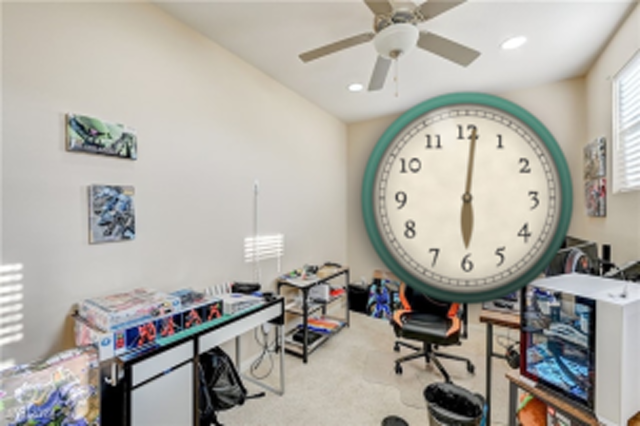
6:01
